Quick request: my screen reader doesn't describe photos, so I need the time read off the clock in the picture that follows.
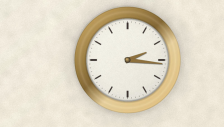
2:16
